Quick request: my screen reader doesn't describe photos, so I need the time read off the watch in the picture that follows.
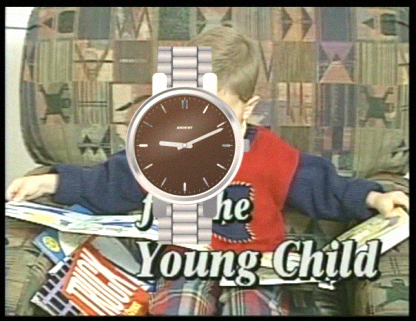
9:11
